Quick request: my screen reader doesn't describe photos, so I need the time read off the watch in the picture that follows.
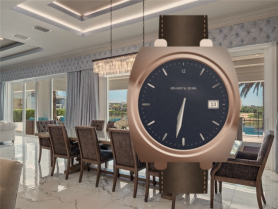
6:32
